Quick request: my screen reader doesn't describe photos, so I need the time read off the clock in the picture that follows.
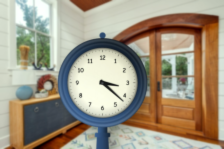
3:22
